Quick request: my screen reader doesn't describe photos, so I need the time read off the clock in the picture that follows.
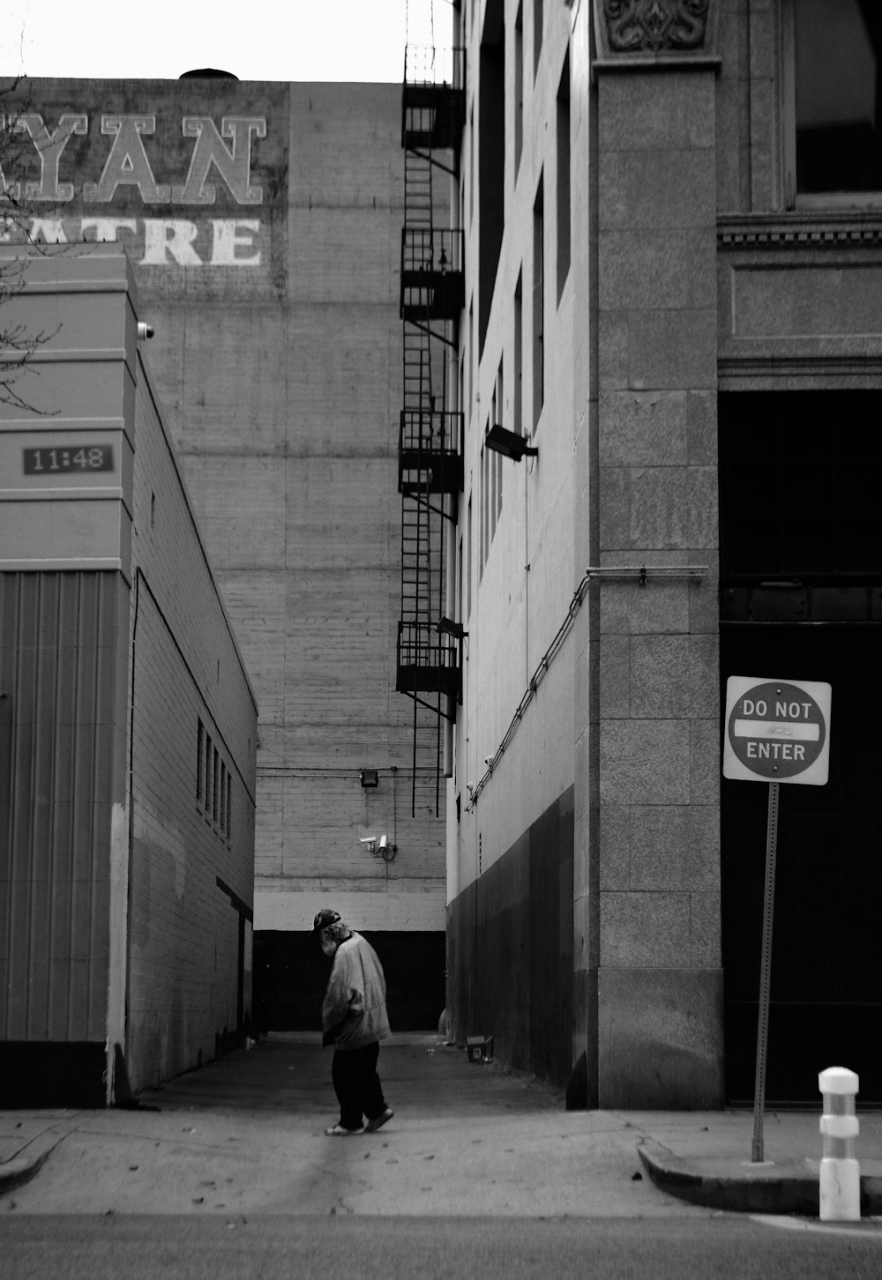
11:48
